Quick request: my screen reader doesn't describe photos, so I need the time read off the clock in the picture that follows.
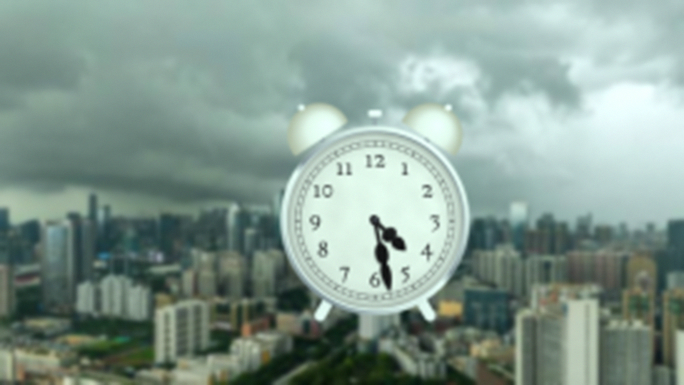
4:28
